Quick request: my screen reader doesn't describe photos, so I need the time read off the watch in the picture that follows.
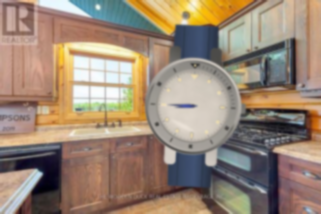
8:45
